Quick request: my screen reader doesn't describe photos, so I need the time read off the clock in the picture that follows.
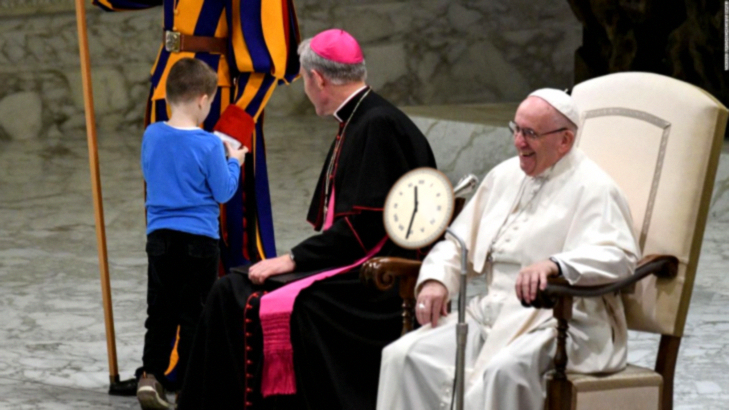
11:31
